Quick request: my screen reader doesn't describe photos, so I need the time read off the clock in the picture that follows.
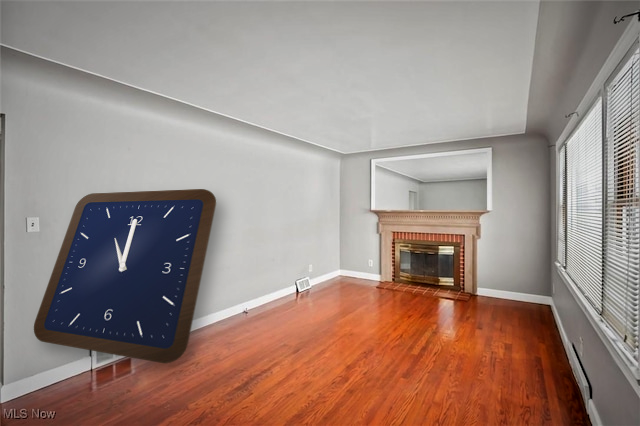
11:00
